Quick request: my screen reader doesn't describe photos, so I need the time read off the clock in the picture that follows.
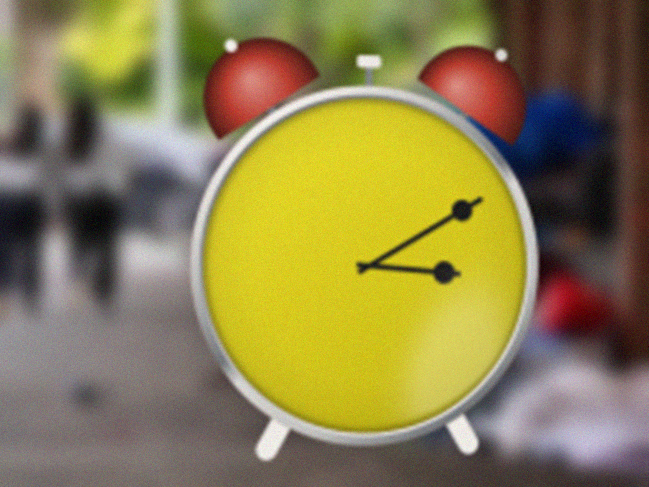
3:10
